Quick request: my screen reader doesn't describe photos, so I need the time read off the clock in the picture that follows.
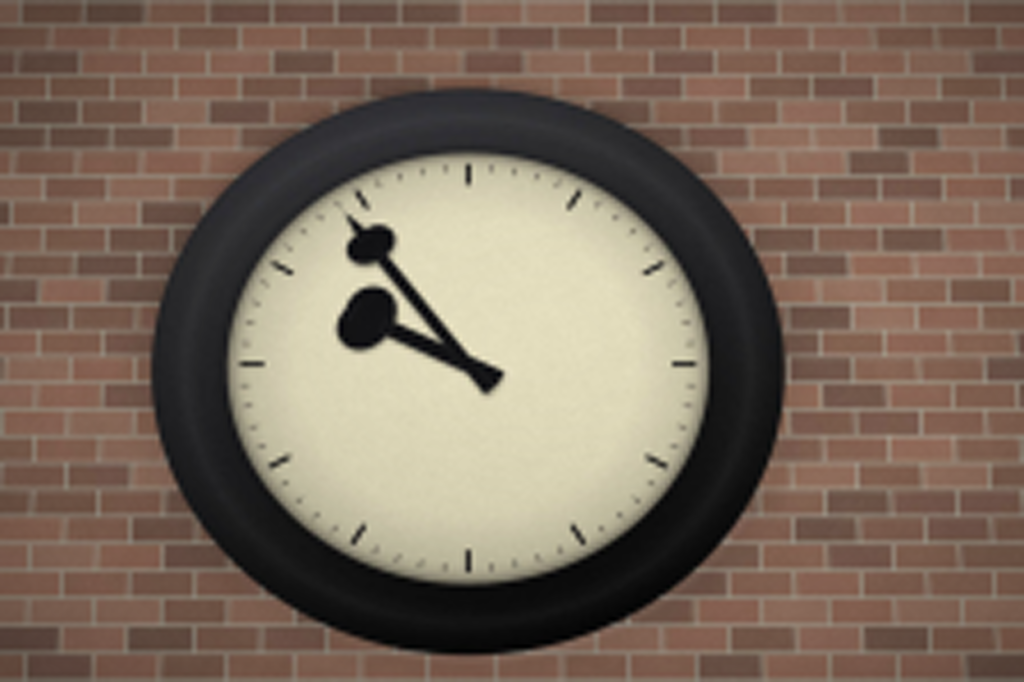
9:54
